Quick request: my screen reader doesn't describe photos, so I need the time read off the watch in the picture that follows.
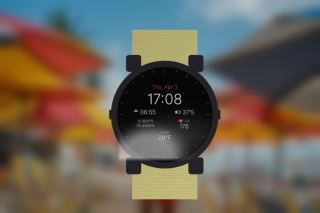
17:08
